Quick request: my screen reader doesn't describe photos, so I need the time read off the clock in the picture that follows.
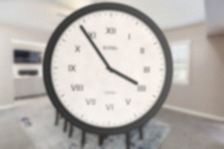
3:54
